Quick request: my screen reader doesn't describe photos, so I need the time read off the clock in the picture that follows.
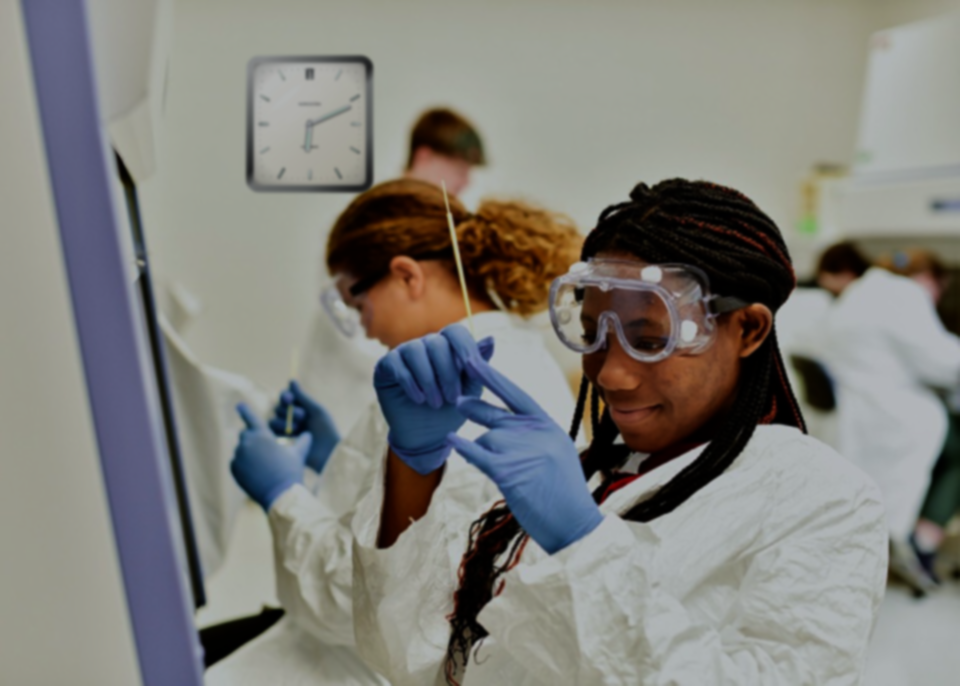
6:11
